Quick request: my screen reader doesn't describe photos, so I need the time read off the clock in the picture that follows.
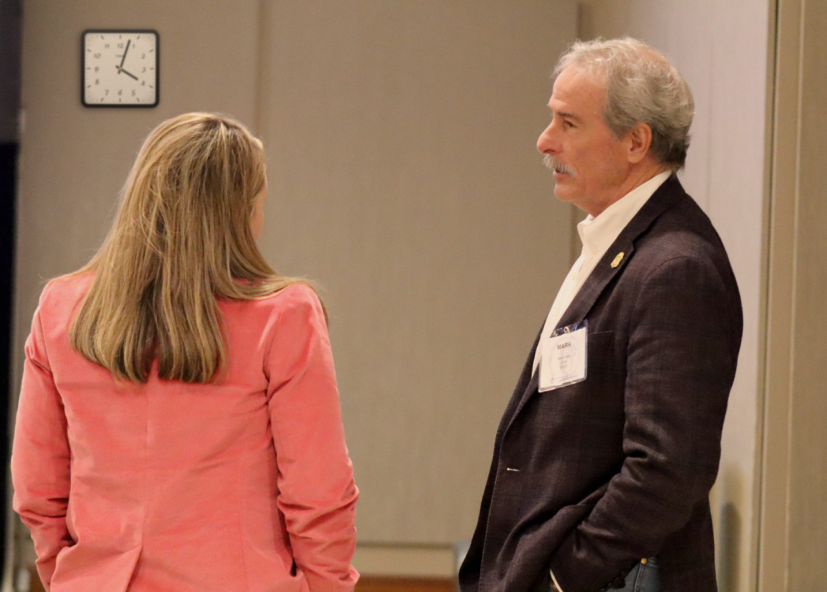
4:03
